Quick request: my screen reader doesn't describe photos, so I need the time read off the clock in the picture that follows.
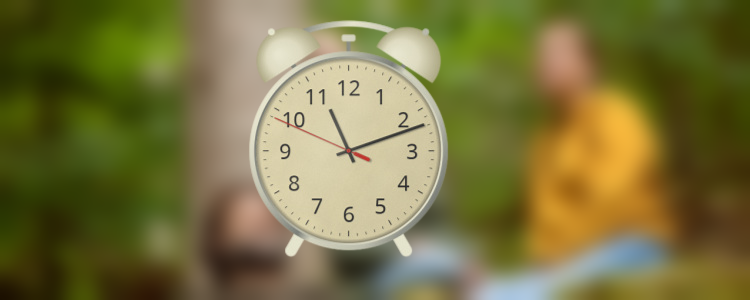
11:11:49
